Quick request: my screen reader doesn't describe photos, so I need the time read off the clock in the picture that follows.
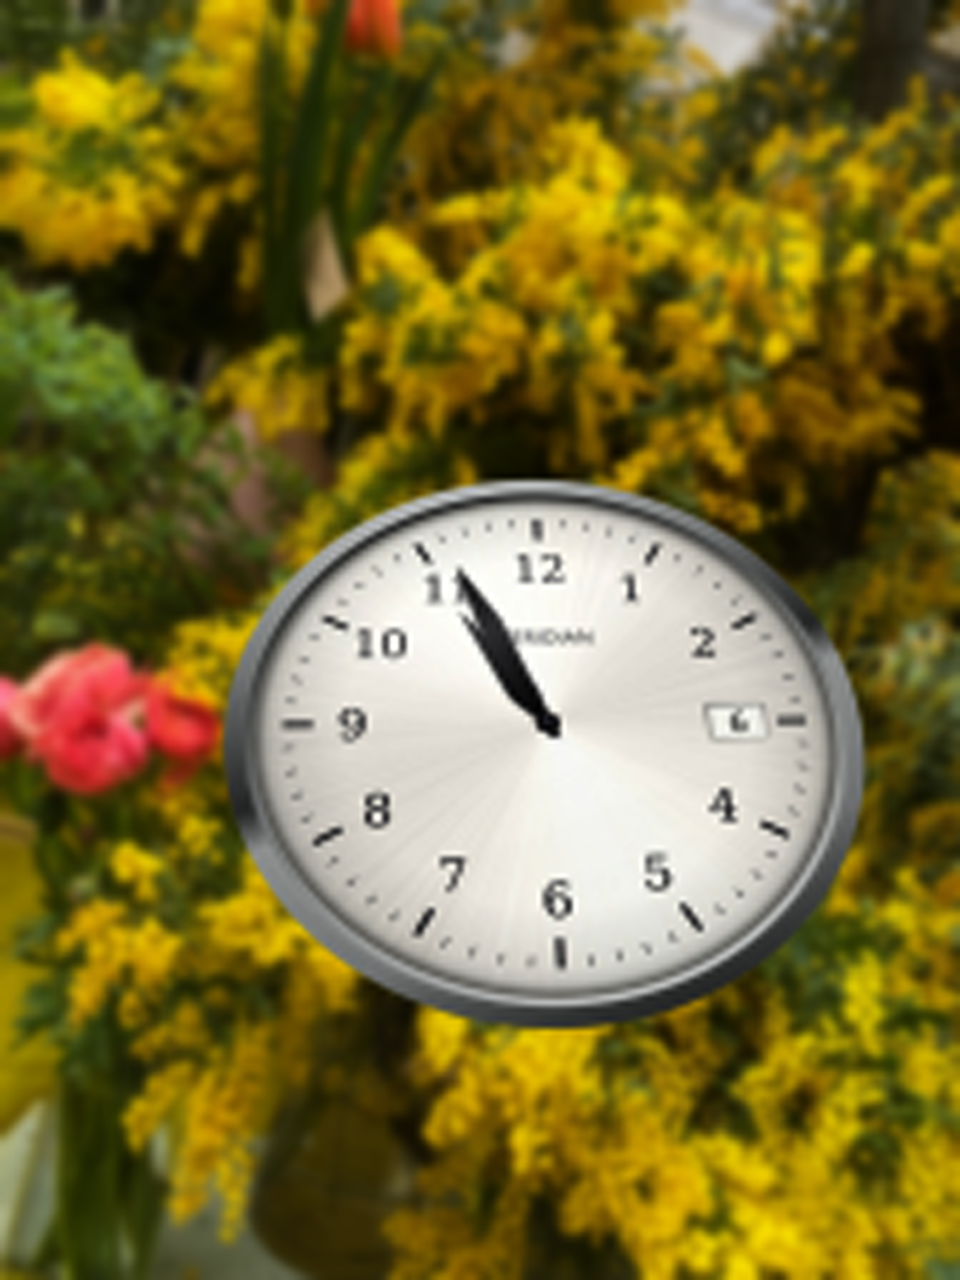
10:56
